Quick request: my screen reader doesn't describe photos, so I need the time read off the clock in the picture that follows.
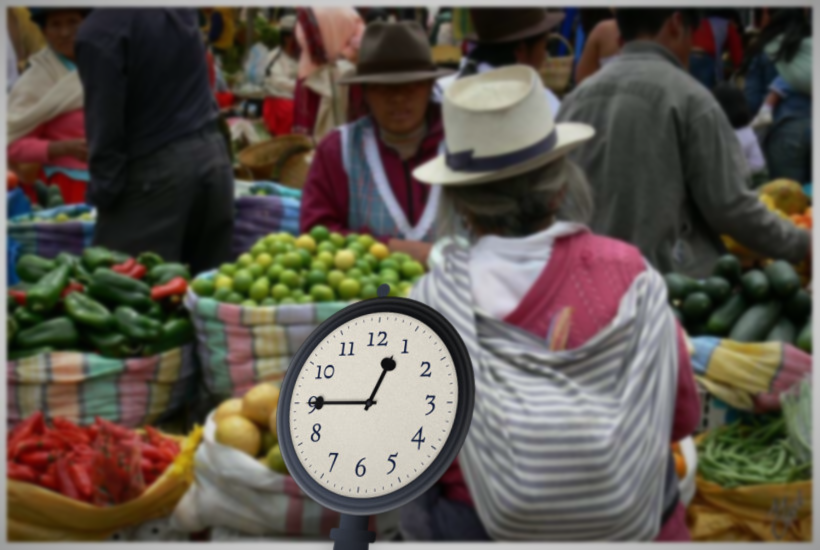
12:45
